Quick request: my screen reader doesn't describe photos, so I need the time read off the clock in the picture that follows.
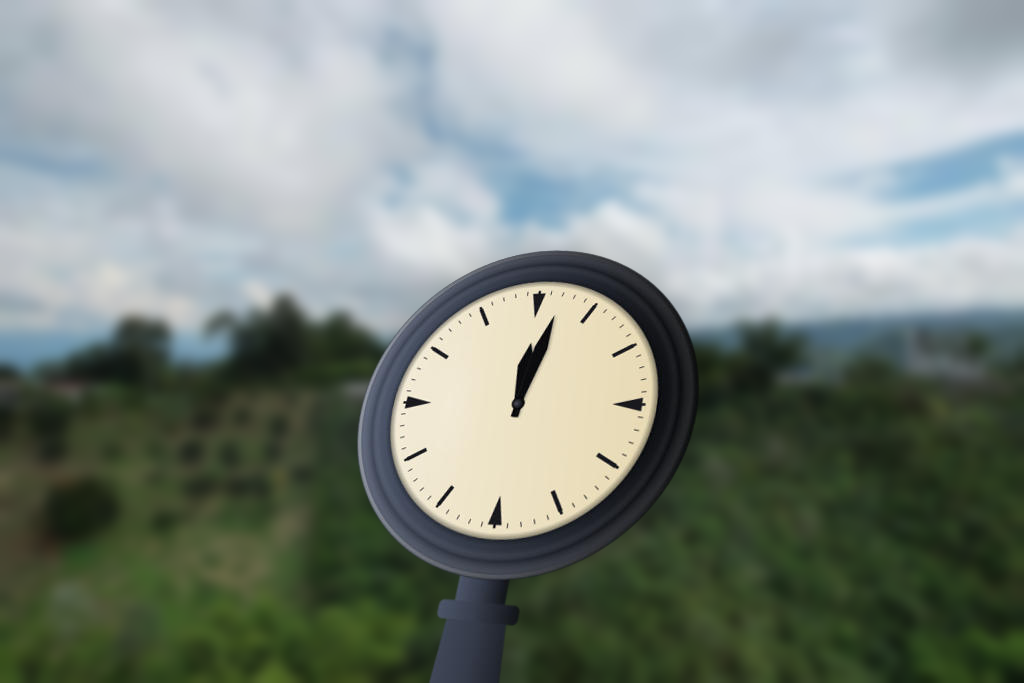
12:02
